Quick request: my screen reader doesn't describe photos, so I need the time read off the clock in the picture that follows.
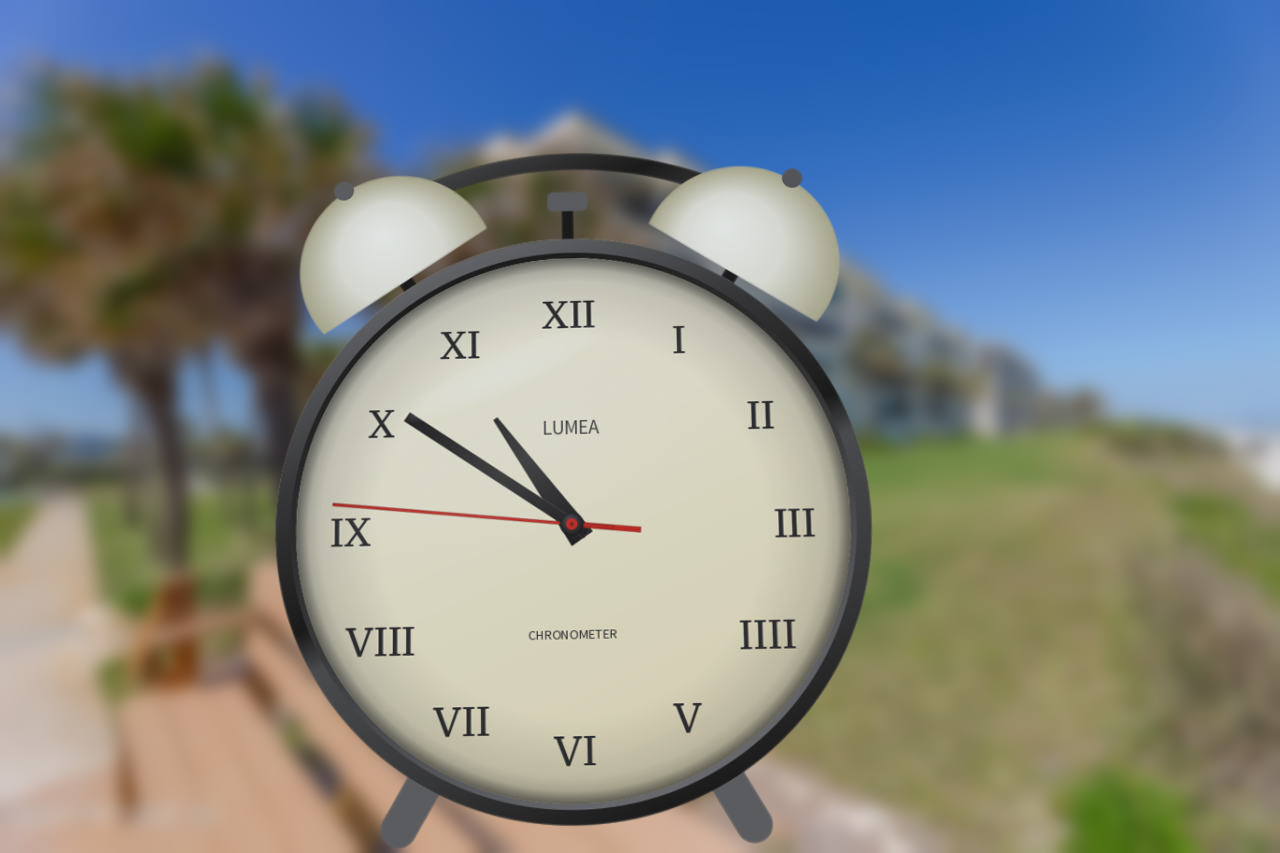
10:50:46
